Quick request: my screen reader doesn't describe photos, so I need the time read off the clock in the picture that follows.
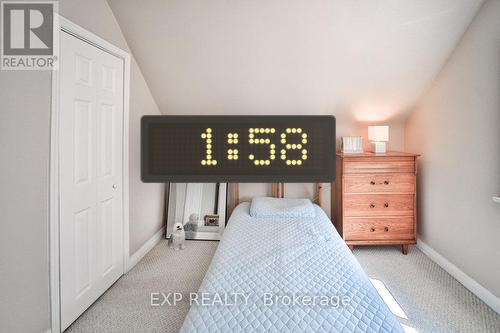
1:58
